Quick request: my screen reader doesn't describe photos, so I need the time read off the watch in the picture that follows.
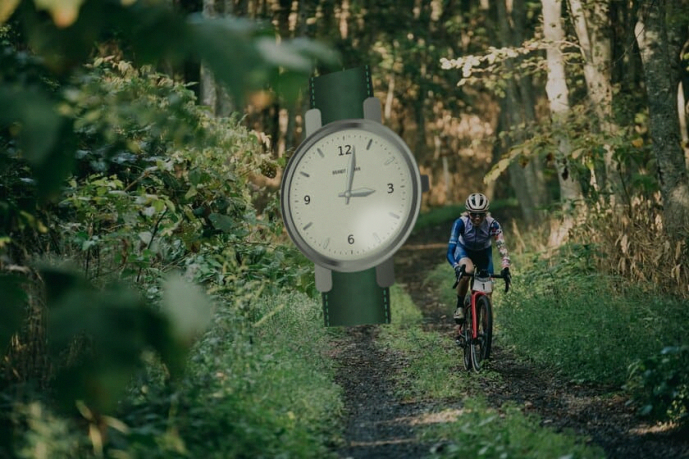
3:02
